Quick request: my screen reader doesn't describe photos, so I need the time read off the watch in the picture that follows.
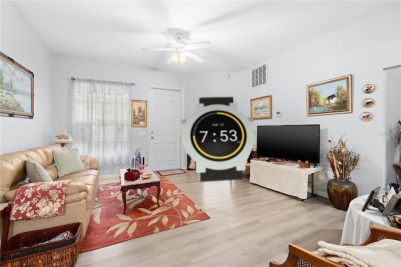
7:53
